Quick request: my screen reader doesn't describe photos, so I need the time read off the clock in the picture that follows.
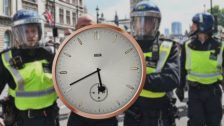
5:41
